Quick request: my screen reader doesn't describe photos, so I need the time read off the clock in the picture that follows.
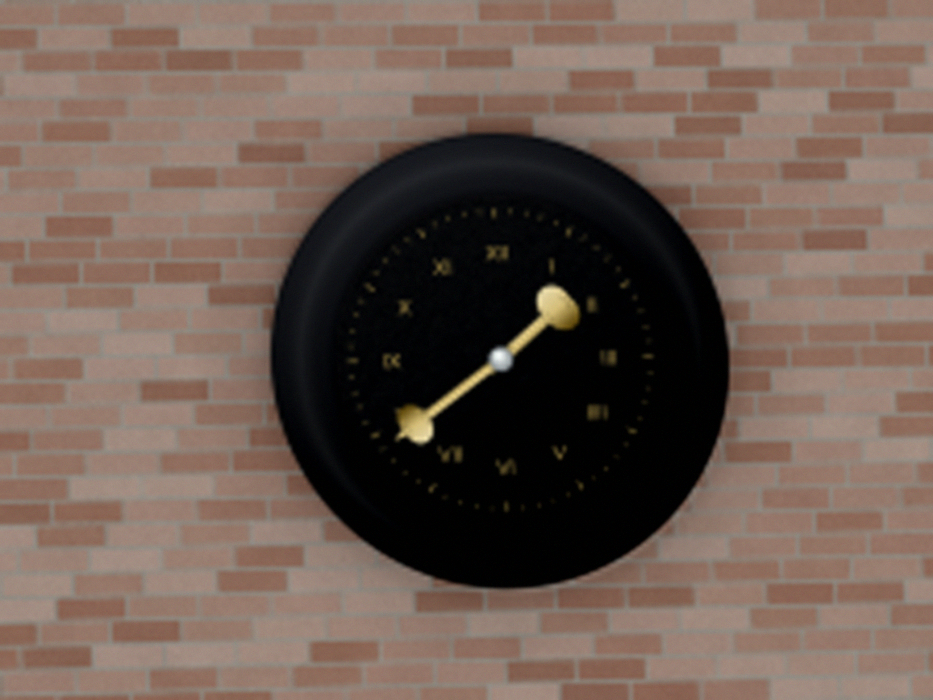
1:39
